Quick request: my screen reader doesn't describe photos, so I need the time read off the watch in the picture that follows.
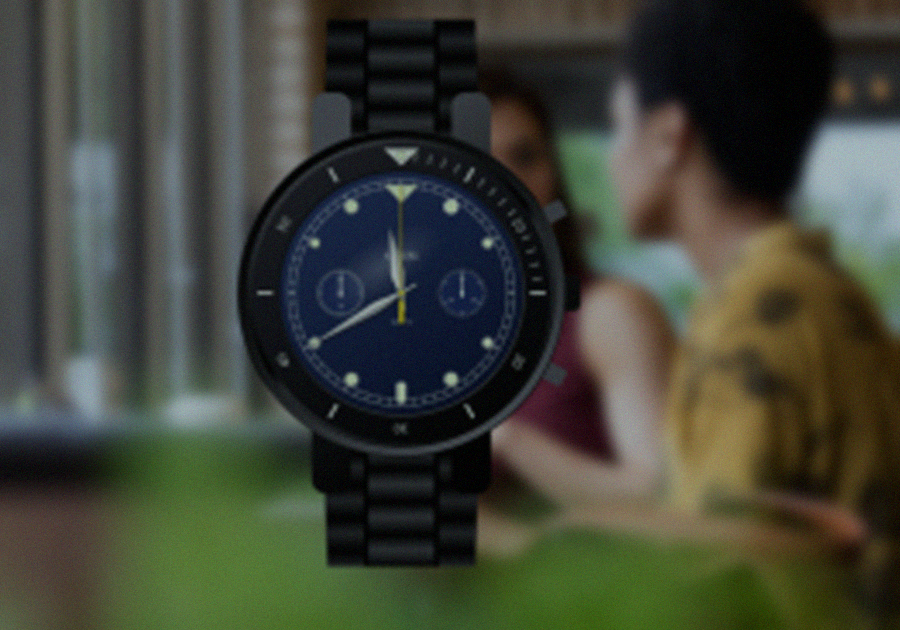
11:40
